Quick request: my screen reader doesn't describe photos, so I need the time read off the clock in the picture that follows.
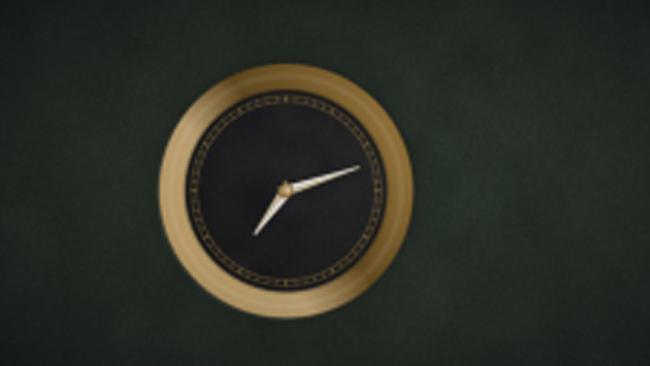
7:12
